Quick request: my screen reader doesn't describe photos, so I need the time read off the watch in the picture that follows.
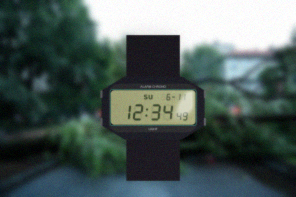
12:34
